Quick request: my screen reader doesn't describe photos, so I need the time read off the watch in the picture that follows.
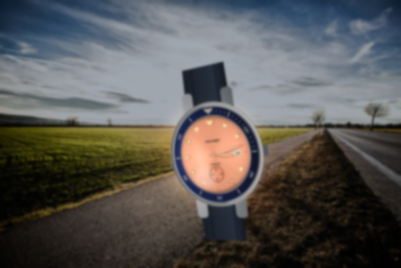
3:13
